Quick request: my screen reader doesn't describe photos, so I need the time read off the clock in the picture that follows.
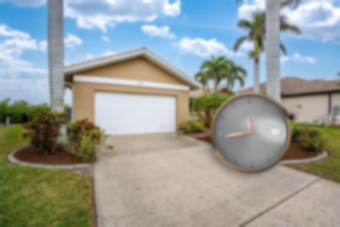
11:44
